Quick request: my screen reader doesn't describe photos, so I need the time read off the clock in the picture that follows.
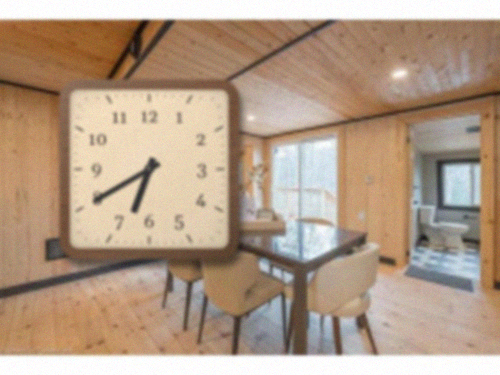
6:40
